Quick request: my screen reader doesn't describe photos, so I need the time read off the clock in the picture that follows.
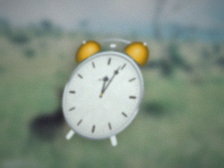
12:04
